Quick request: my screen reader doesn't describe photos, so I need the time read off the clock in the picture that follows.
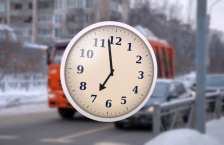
6:58
